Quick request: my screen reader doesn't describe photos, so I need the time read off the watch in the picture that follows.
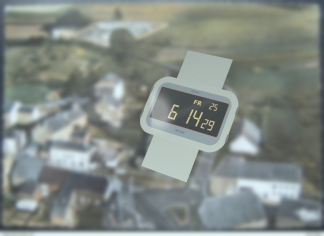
6:14:29
